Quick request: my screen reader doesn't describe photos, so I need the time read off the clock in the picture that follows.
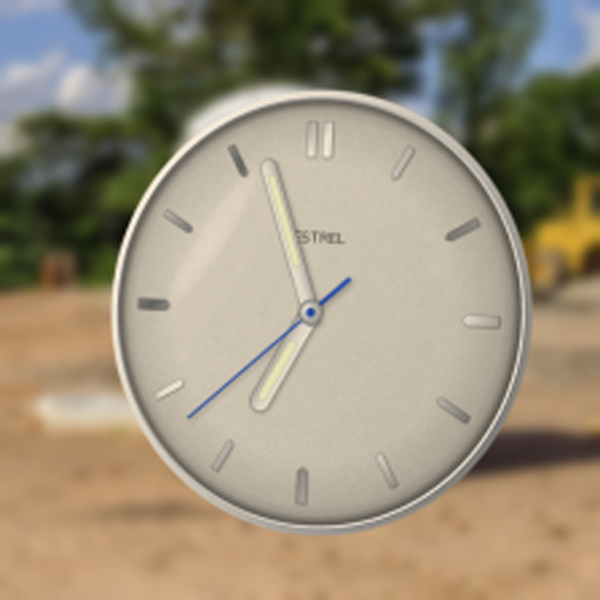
6:56:38
